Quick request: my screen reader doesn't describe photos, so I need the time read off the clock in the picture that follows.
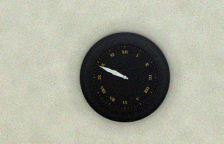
9:49
